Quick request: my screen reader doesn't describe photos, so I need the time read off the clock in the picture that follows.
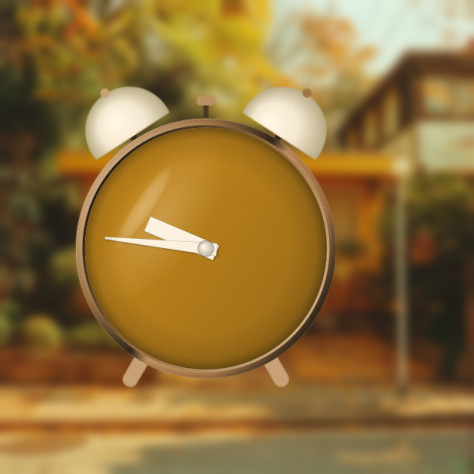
9:46
